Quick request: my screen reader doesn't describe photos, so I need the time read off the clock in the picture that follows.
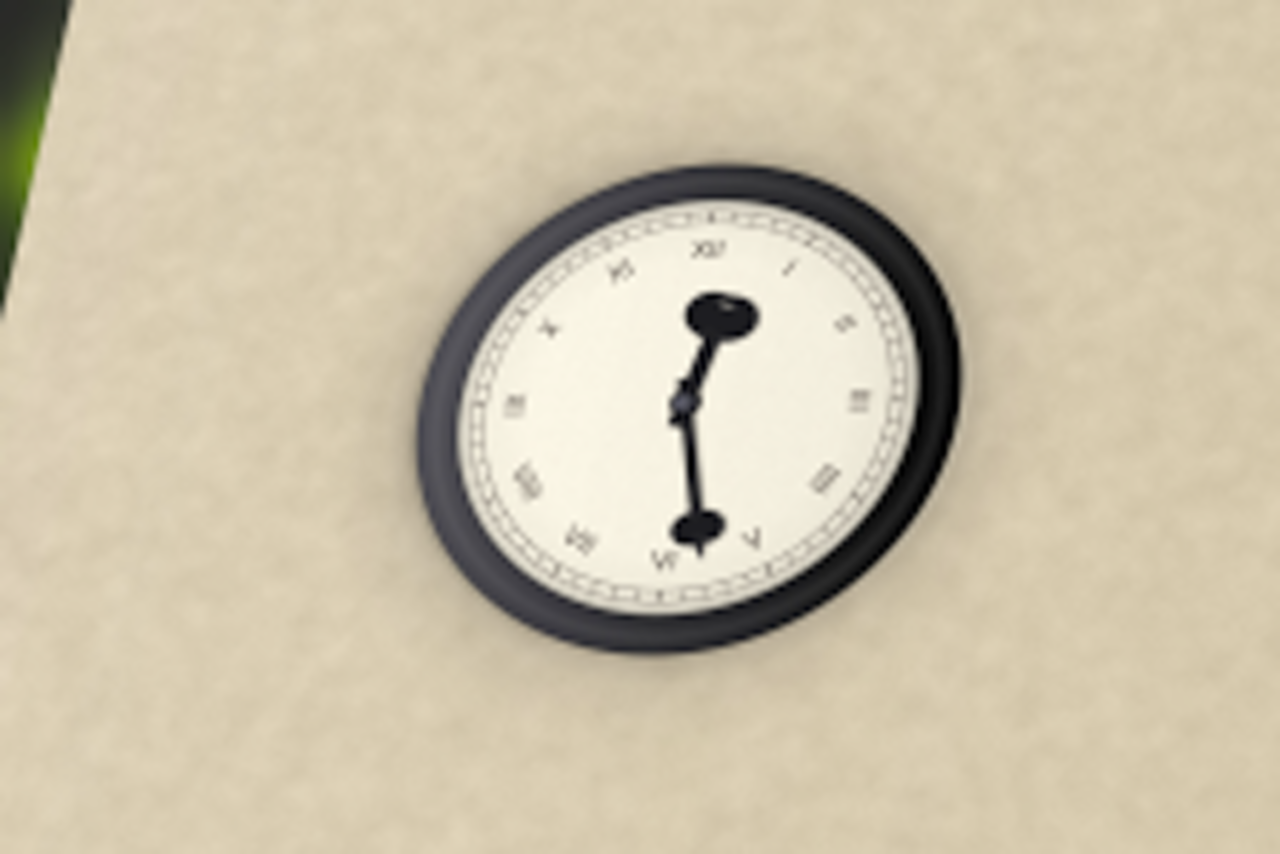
12:28
